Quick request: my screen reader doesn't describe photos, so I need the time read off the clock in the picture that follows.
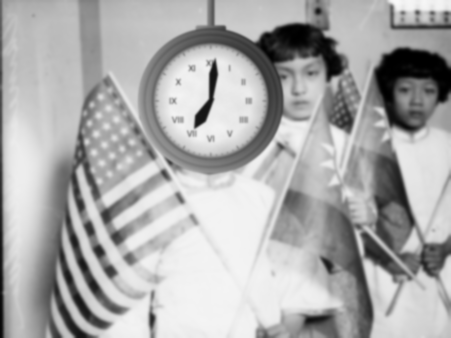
7:01
